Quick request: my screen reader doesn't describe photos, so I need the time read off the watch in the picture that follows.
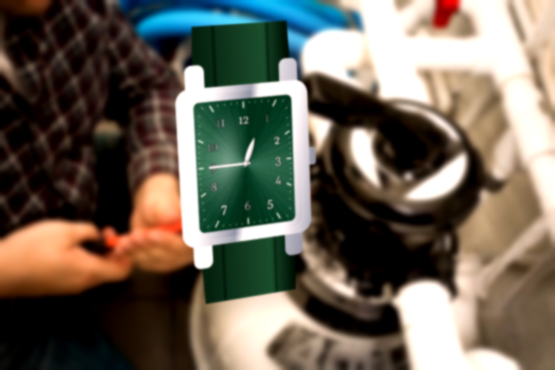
12:45
